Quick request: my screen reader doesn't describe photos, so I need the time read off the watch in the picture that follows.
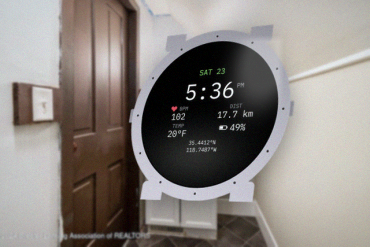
5:36
